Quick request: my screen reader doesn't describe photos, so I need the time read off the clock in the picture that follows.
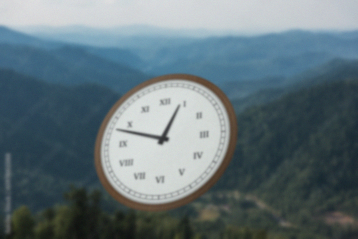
12:48
